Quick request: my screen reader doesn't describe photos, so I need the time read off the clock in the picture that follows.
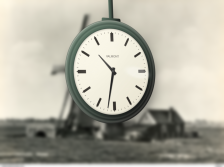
10:32
